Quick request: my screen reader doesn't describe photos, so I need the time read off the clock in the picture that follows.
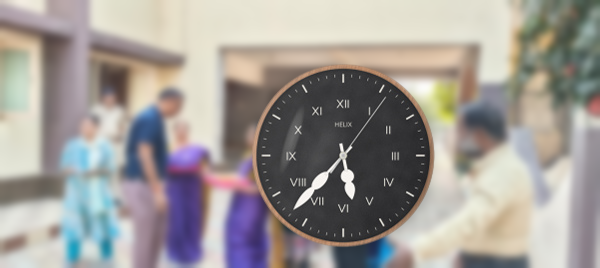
5:37:06
